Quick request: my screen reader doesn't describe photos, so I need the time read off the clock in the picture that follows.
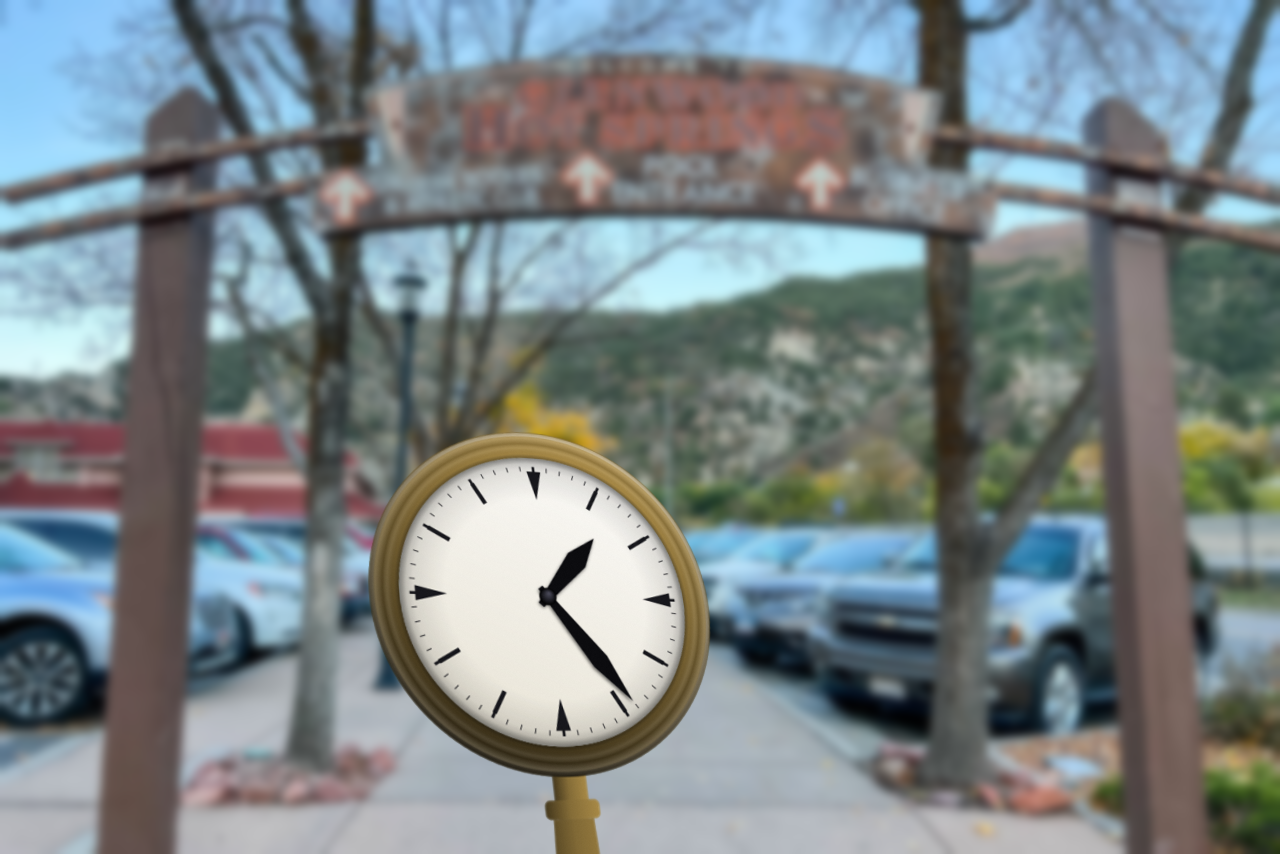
1:24
